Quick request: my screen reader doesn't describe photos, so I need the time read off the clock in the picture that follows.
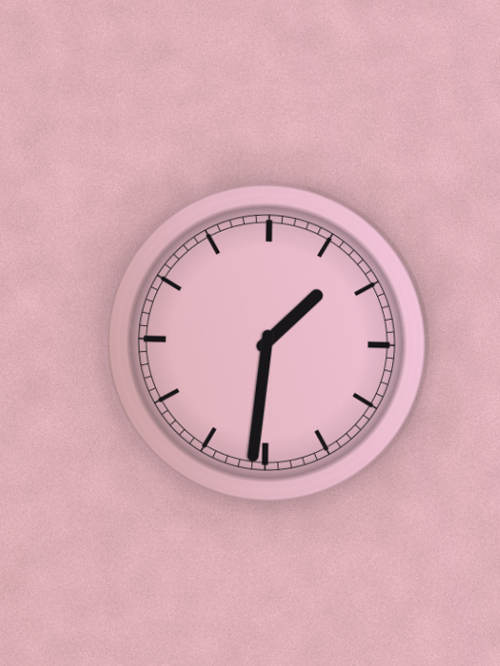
1:31
